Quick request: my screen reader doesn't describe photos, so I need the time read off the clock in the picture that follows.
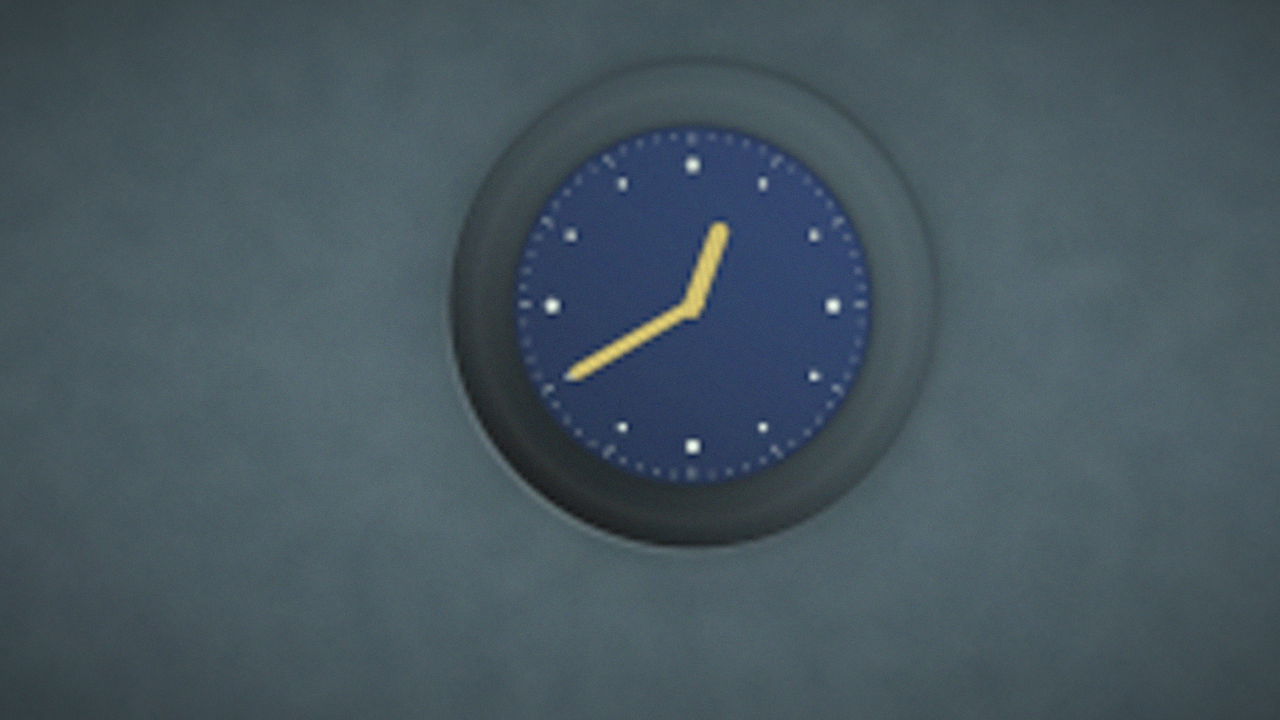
12:40
